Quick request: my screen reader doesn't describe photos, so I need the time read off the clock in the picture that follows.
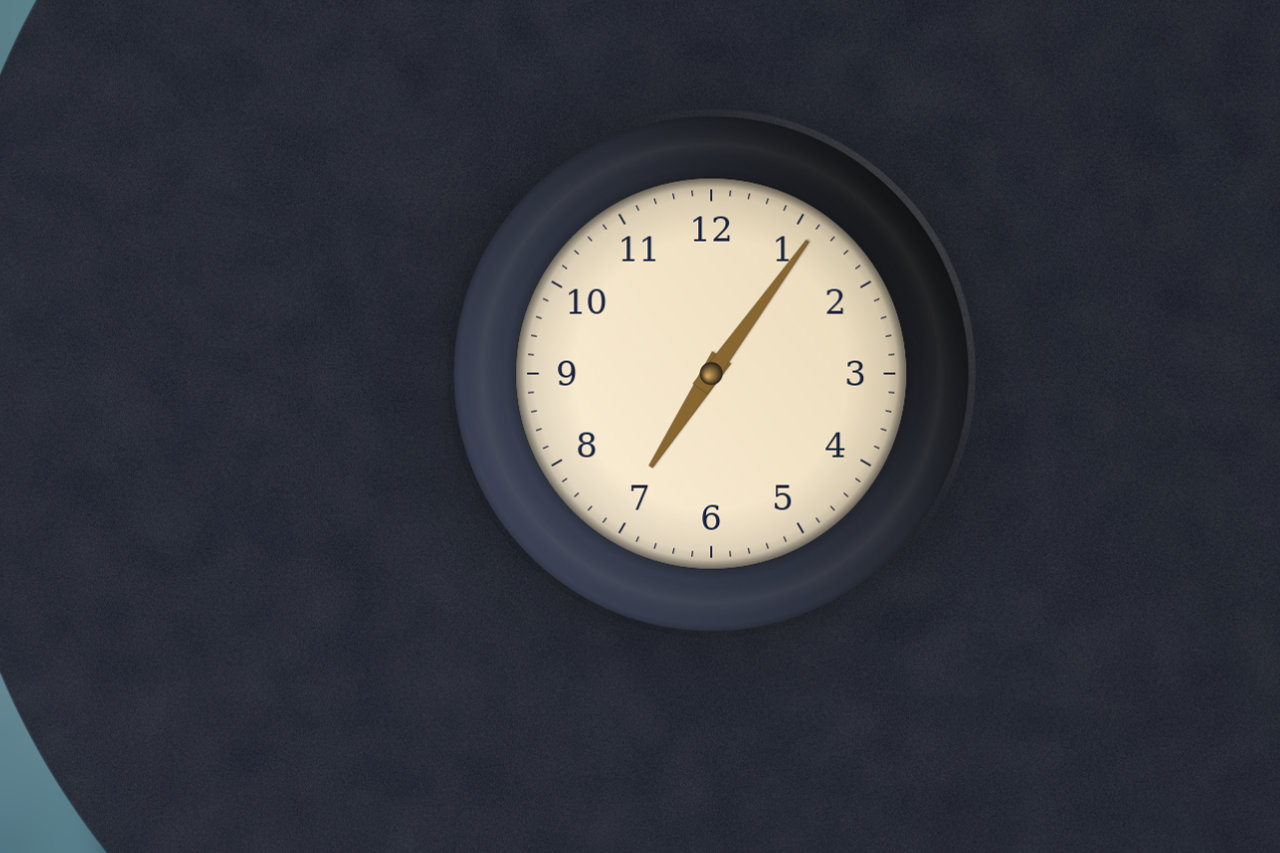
7:06
